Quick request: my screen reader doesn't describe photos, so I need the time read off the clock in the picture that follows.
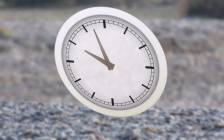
9:57
